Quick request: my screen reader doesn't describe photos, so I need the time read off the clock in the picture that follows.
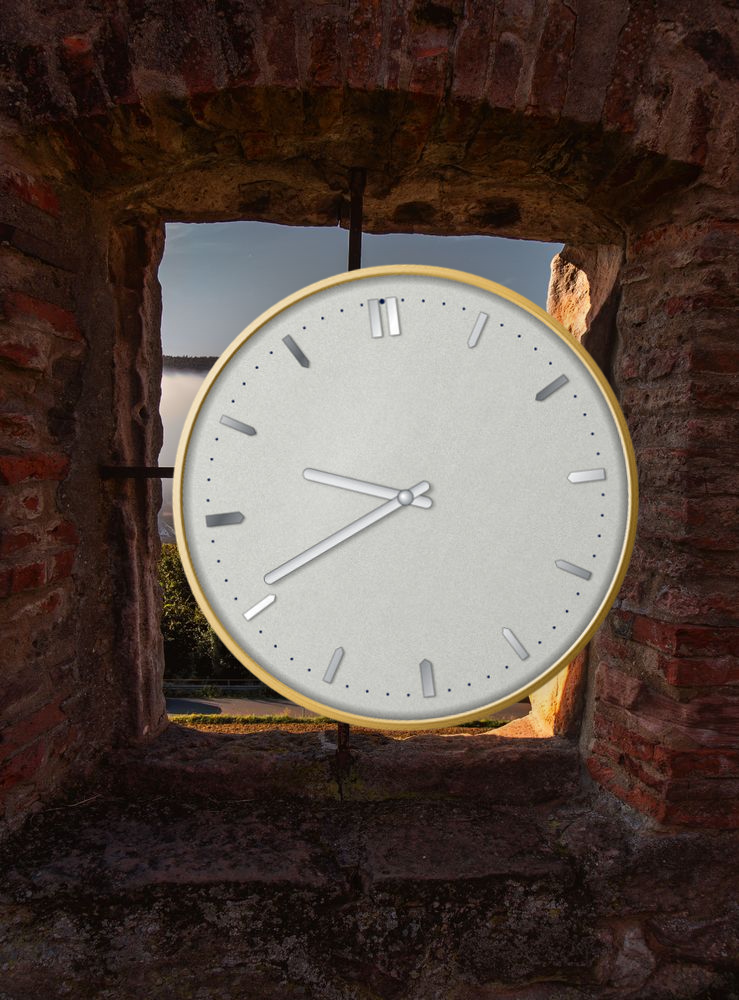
9:41
